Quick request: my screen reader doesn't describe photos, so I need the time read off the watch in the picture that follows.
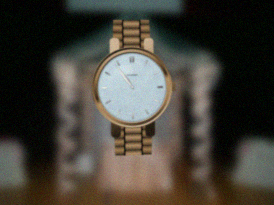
10:54
